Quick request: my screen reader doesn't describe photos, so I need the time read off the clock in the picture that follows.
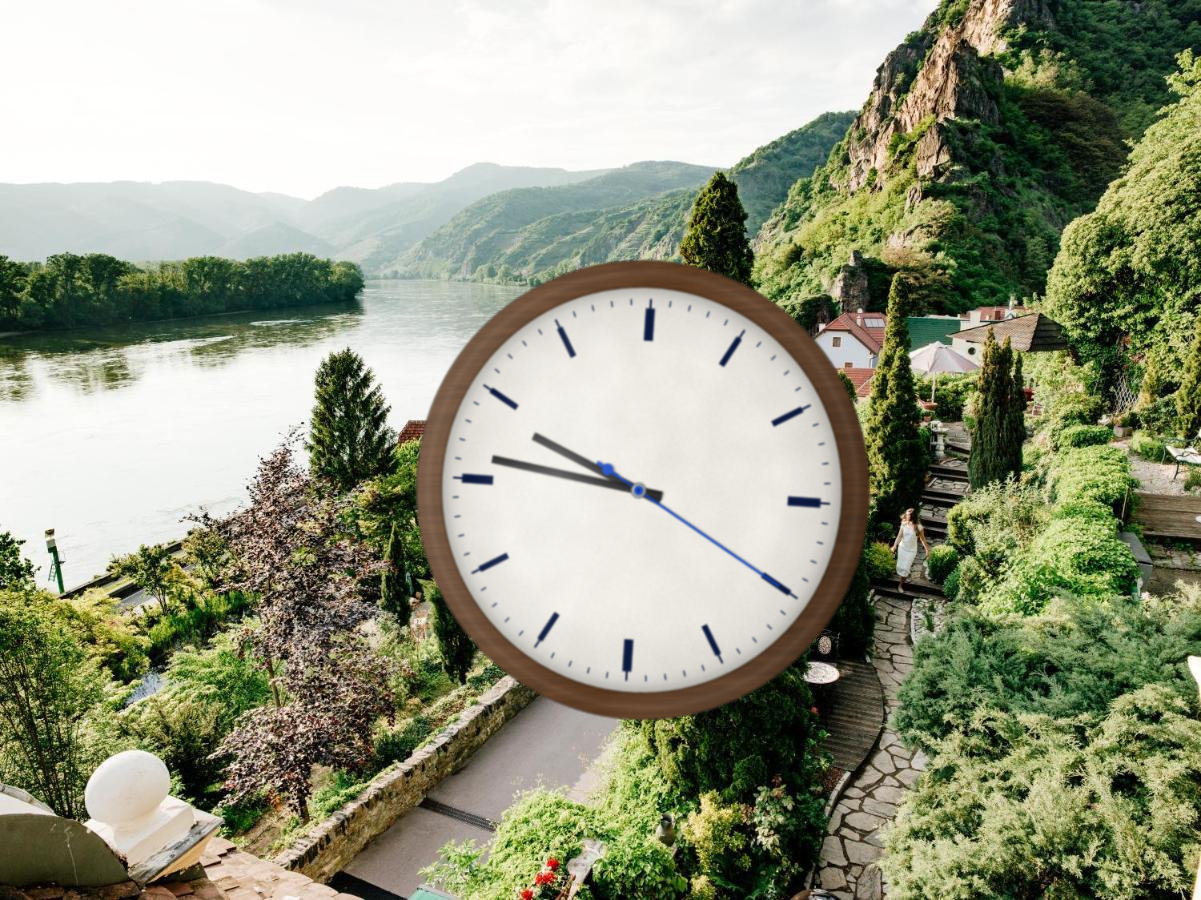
9:46:20
